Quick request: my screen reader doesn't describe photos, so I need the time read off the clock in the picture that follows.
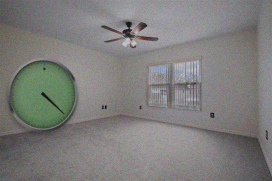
4:22
